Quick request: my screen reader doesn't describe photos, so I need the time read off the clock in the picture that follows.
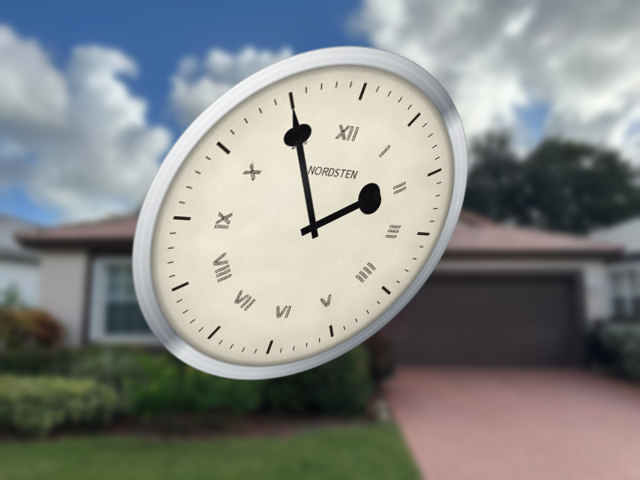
1:55
